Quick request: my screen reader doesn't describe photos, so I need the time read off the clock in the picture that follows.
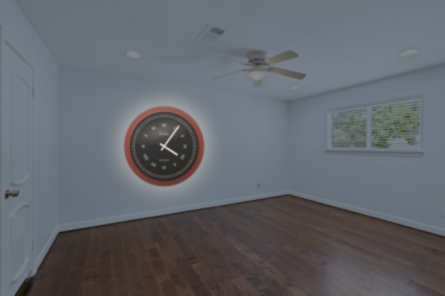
4:06
